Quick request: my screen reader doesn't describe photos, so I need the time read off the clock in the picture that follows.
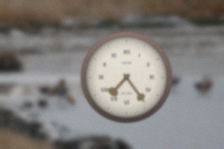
7:24
